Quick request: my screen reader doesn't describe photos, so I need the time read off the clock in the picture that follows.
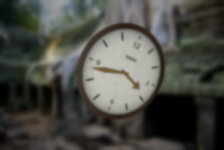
3:43
